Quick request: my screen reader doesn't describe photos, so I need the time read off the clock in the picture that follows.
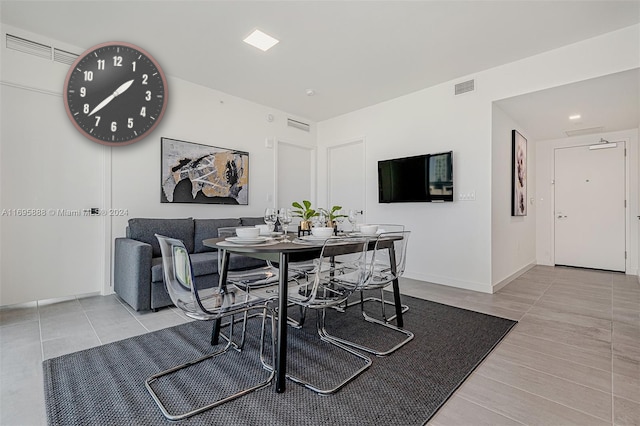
1:38
